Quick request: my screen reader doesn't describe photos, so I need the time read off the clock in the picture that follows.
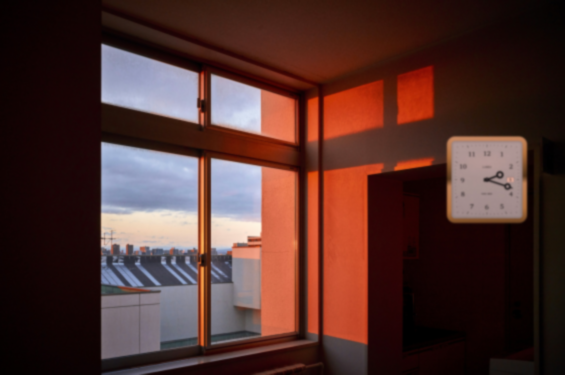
2:18
